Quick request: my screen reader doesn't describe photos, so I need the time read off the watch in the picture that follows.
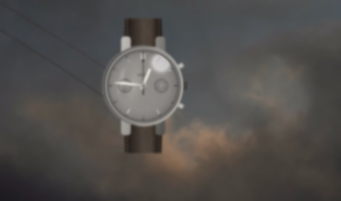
12:46
